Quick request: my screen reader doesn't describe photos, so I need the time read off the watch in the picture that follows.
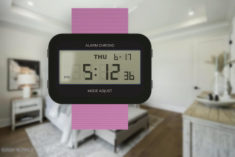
5:12
